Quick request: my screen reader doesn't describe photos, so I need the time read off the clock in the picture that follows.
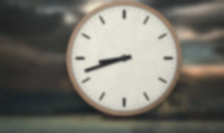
8:42
